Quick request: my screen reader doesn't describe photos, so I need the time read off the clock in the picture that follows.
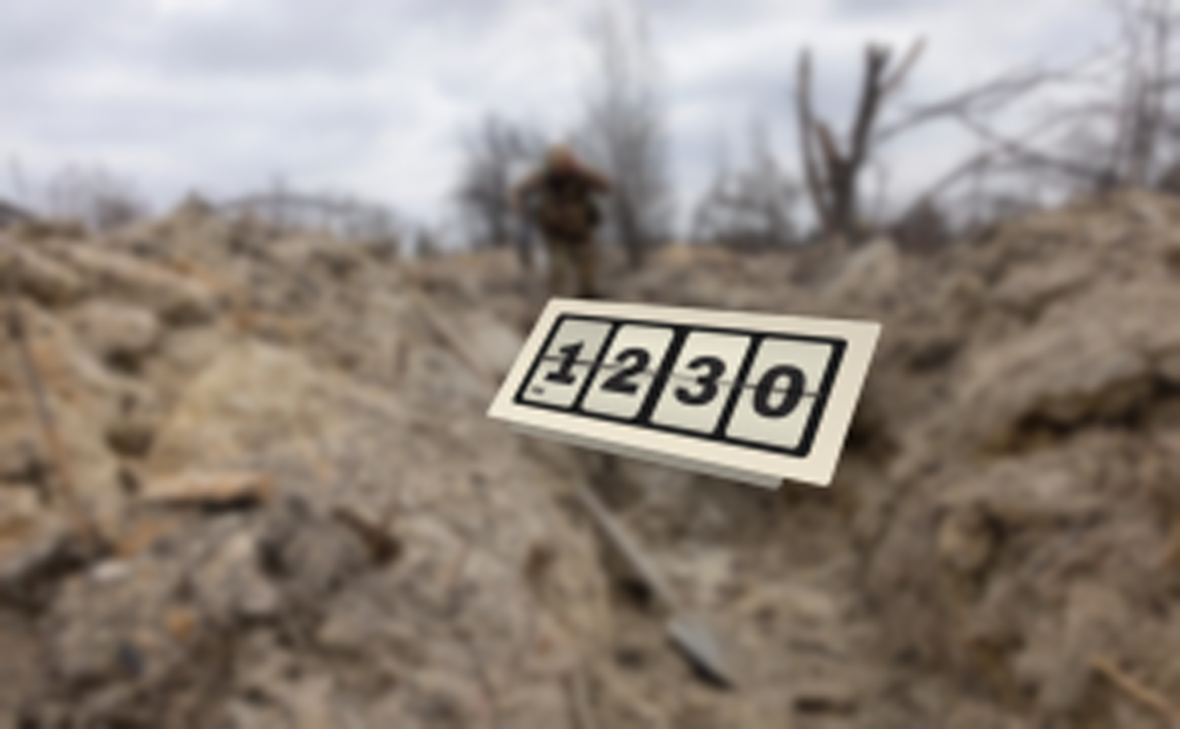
12:30
